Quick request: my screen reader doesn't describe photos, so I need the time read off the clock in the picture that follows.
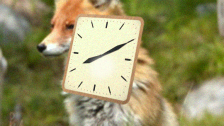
8:10
